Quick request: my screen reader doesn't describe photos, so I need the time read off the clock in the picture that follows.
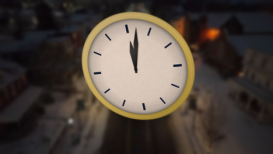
12:02
